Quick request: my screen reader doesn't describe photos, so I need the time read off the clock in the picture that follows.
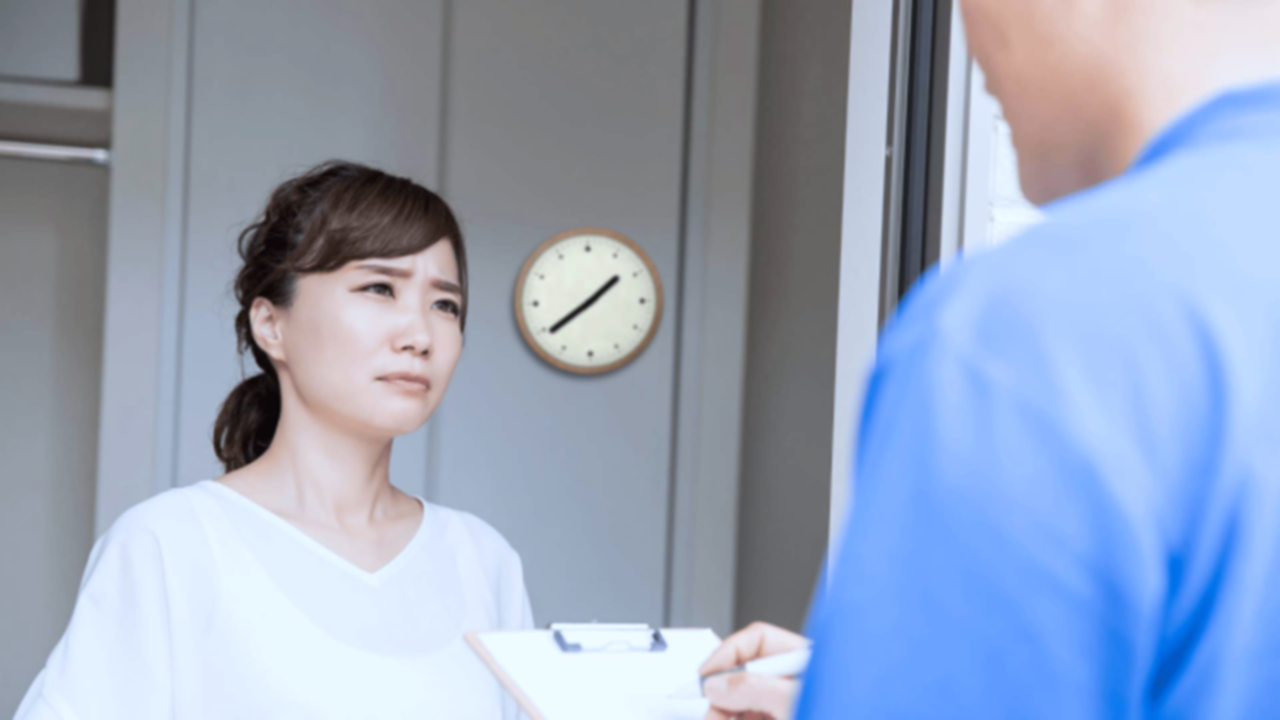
1:39
